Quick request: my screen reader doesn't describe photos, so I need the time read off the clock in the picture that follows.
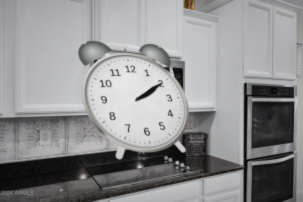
2:10
